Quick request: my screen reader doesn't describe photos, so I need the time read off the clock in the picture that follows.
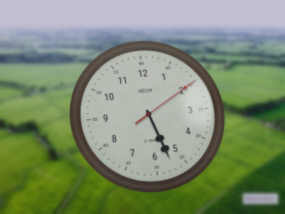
5:27:10
